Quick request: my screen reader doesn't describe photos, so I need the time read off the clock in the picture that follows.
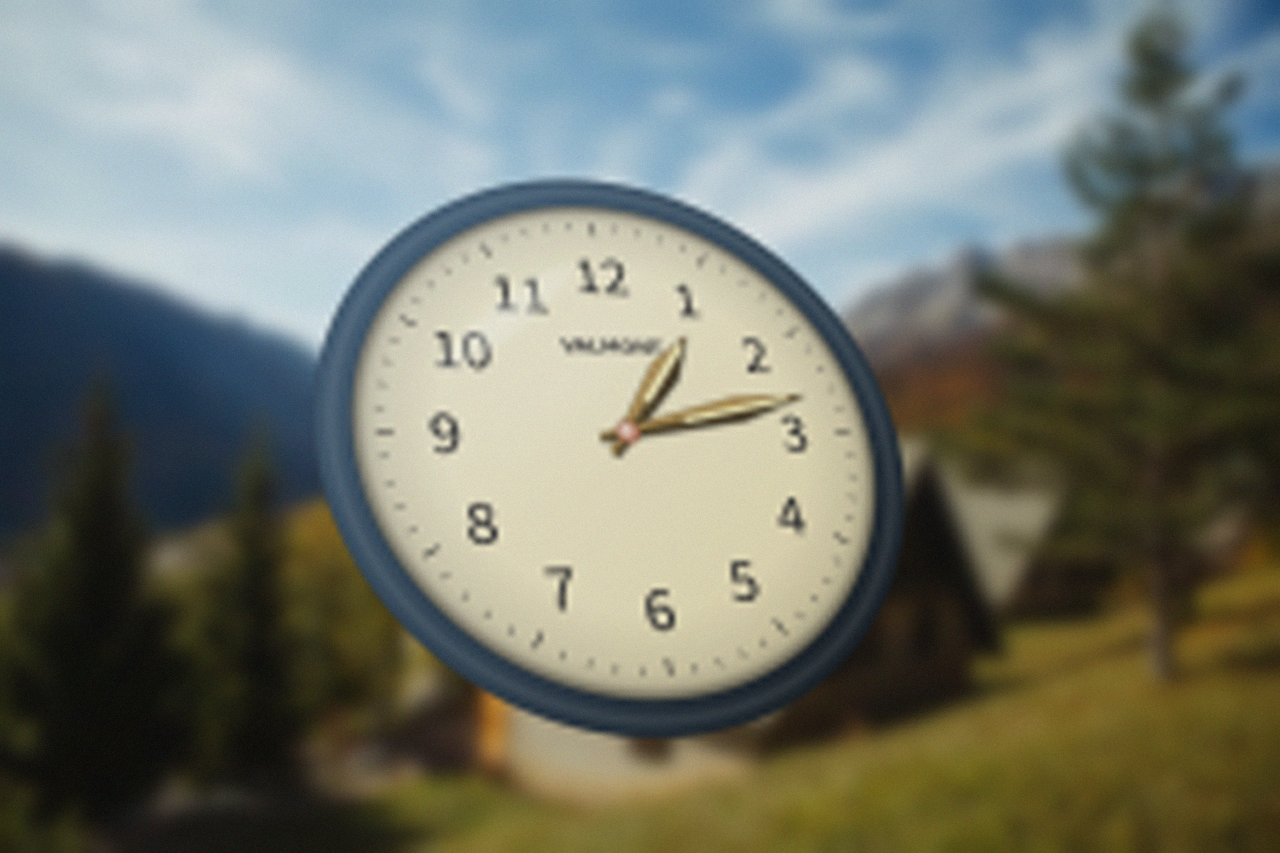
1:13
